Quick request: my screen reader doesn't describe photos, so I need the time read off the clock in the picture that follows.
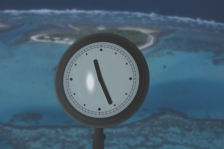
11:26
